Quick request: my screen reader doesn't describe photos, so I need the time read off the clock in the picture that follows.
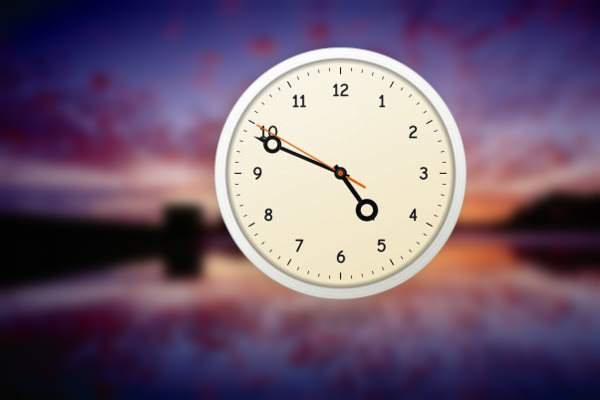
4:48:50
